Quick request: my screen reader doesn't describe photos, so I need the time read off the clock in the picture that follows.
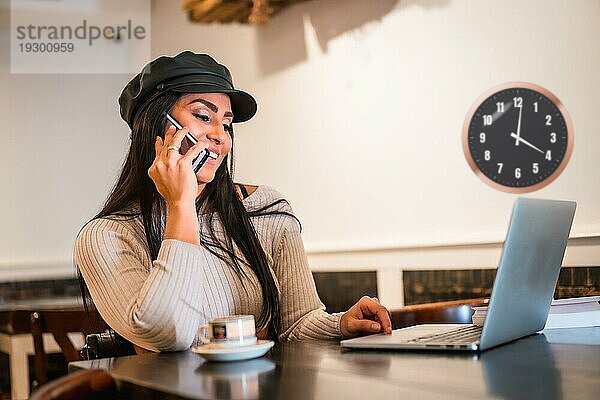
4:01
